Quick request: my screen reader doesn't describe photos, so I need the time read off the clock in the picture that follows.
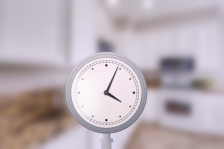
4:04
